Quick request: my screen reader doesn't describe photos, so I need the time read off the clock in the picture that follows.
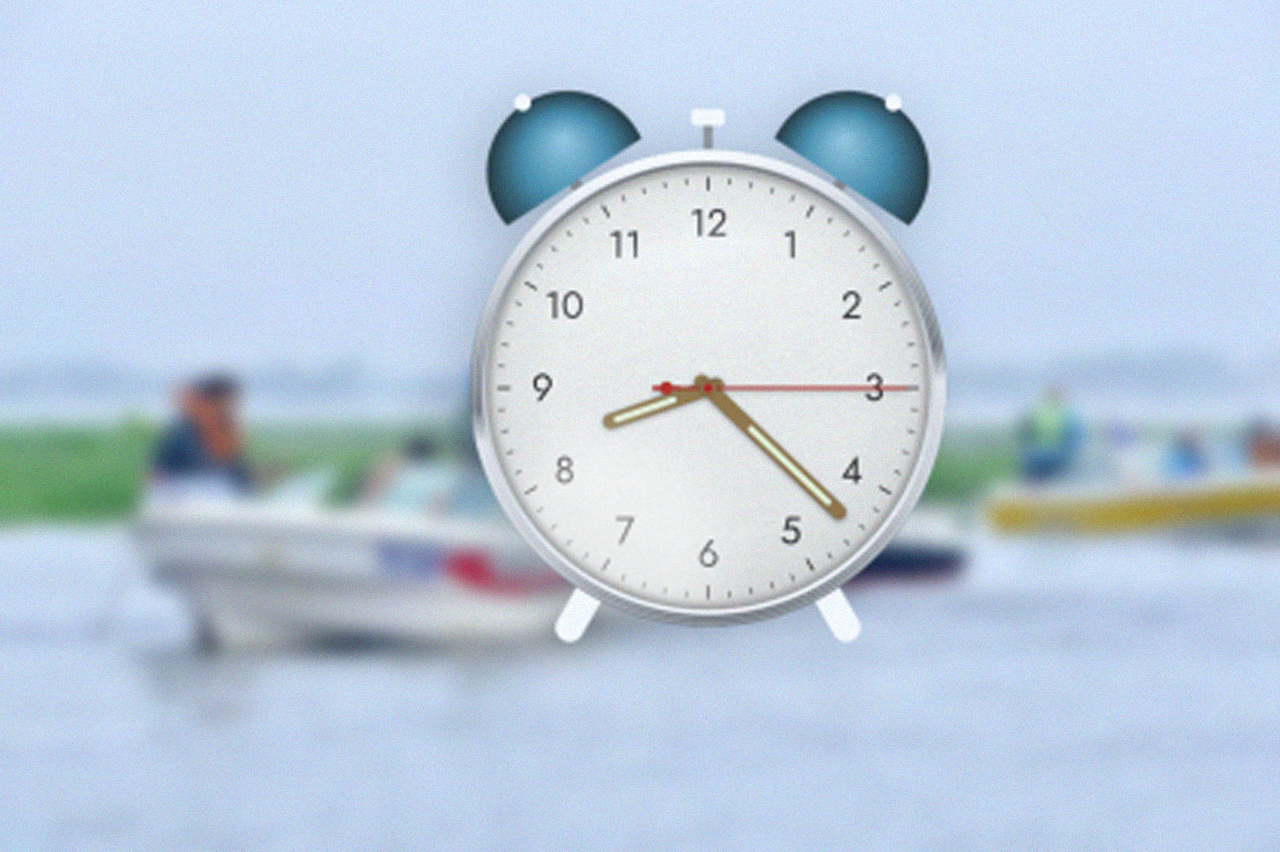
8:22:15
